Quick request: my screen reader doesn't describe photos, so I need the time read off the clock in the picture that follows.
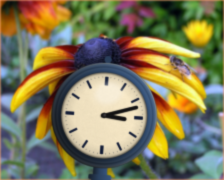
3:12
